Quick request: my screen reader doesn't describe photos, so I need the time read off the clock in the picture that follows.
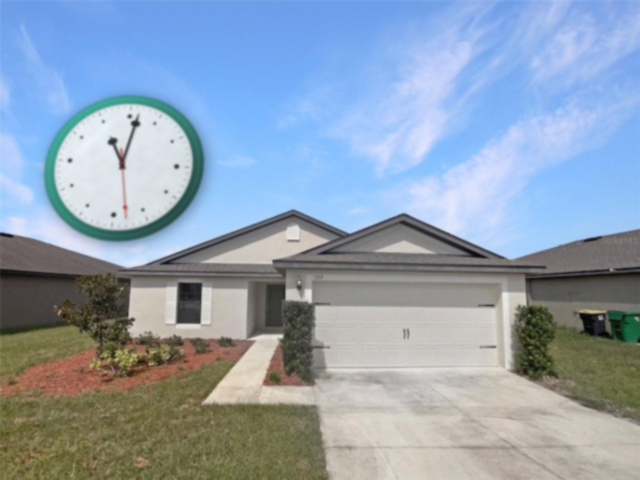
11:01:28
